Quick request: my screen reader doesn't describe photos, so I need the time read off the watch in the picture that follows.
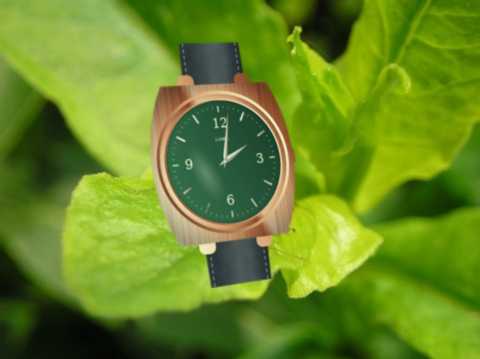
2:02
